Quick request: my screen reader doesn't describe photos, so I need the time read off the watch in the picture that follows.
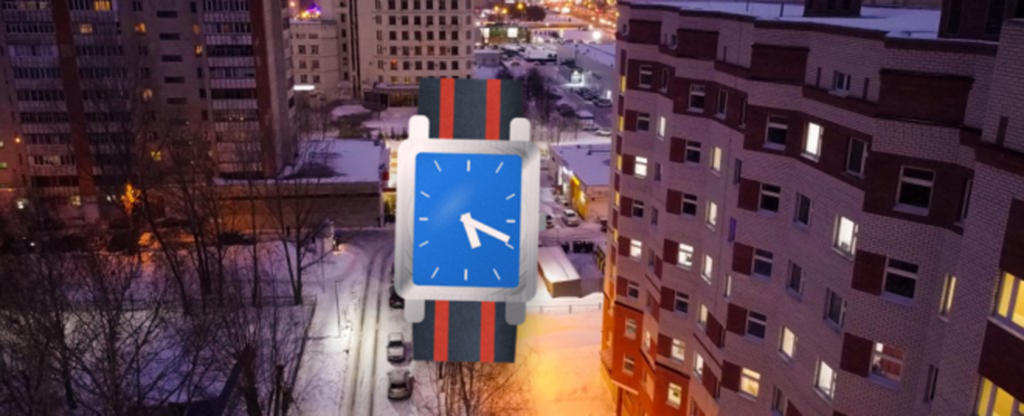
5:19
